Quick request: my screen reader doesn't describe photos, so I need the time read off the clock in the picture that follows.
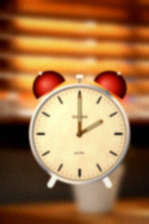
2:00
